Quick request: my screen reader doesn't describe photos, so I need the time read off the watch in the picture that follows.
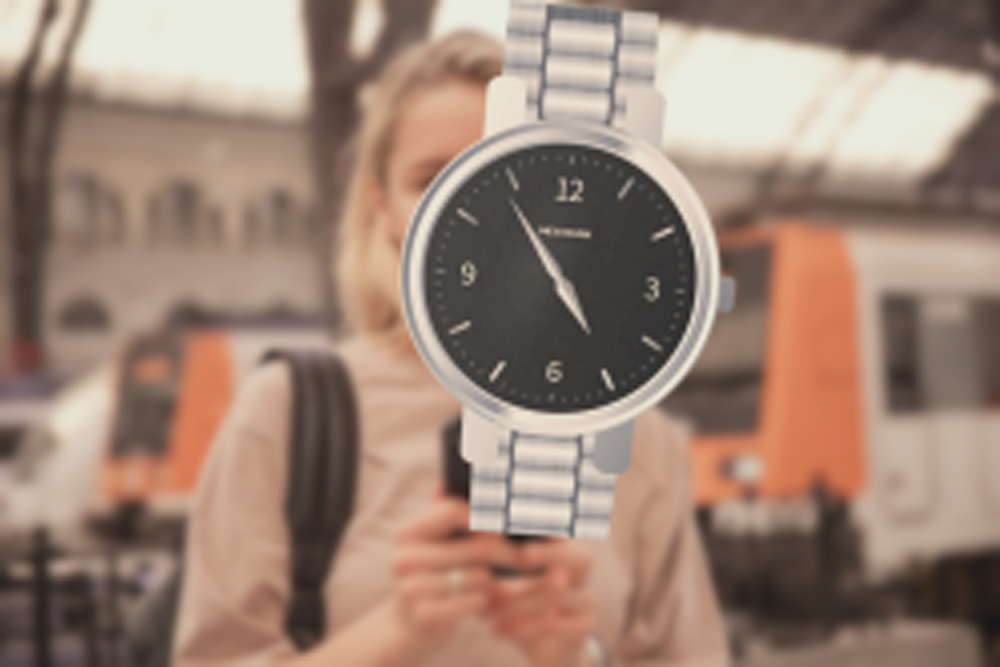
4:54
